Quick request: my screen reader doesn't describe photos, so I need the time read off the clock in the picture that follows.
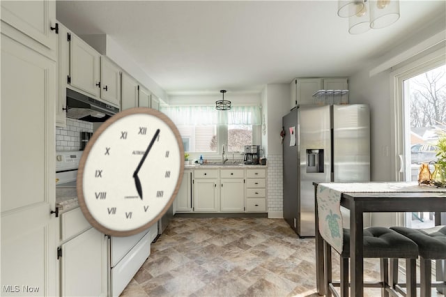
5:04
